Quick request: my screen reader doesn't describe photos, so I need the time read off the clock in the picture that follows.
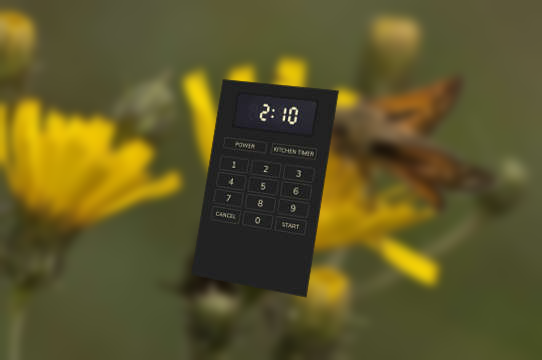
2:10
